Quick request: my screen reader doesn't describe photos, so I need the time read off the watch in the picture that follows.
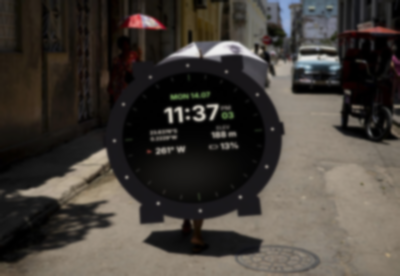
11:37
